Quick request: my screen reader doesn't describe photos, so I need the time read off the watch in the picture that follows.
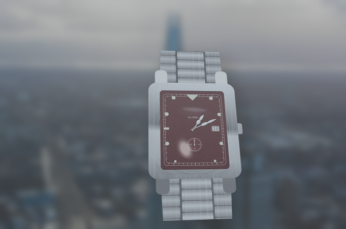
1:11
